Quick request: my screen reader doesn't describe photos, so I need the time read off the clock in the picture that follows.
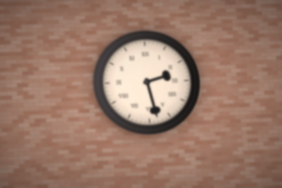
2:28
